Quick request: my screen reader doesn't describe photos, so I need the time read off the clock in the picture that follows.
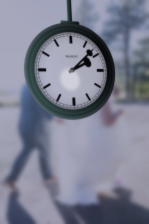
2:08
